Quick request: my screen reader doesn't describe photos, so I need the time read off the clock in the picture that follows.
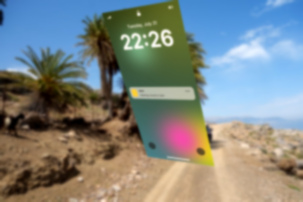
22:26
